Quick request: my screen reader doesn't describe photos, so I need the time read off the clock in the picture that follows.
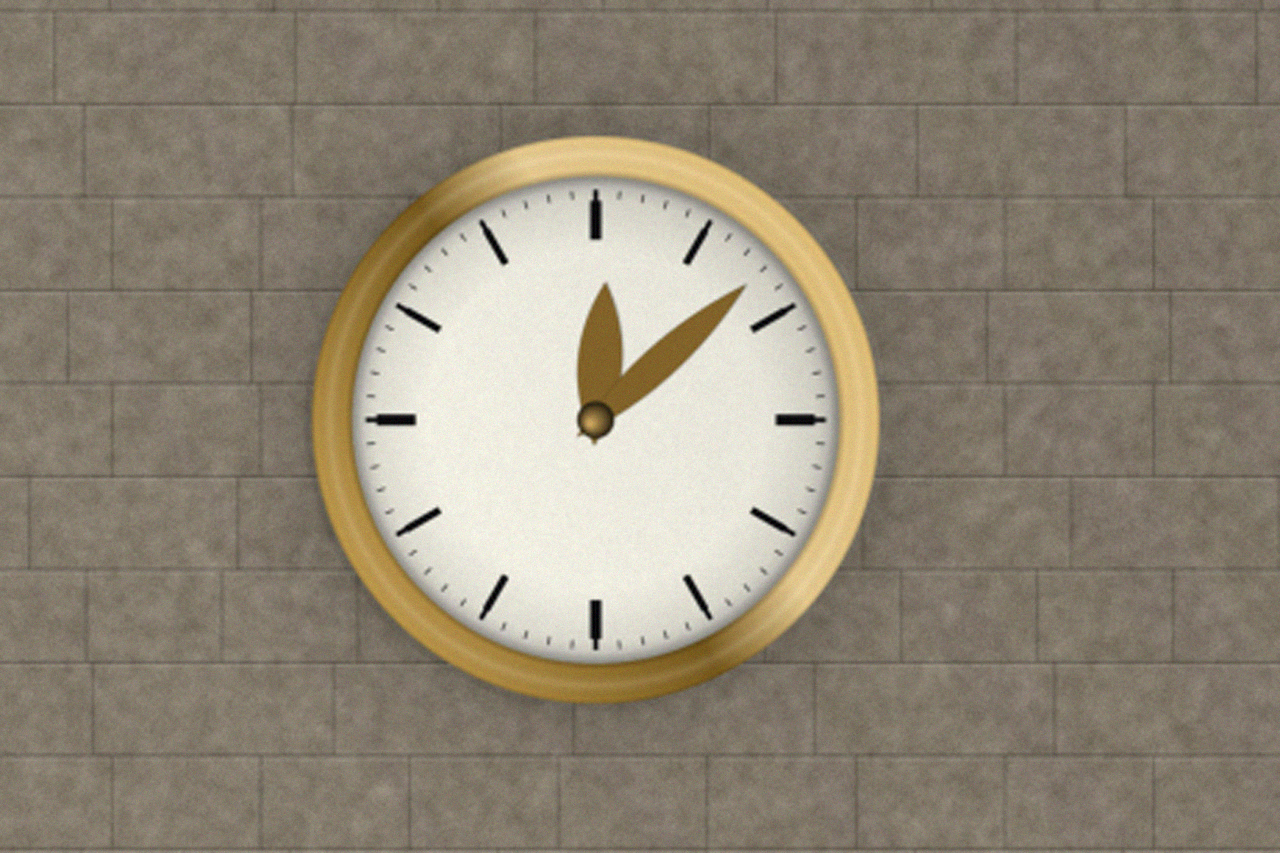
12:08
